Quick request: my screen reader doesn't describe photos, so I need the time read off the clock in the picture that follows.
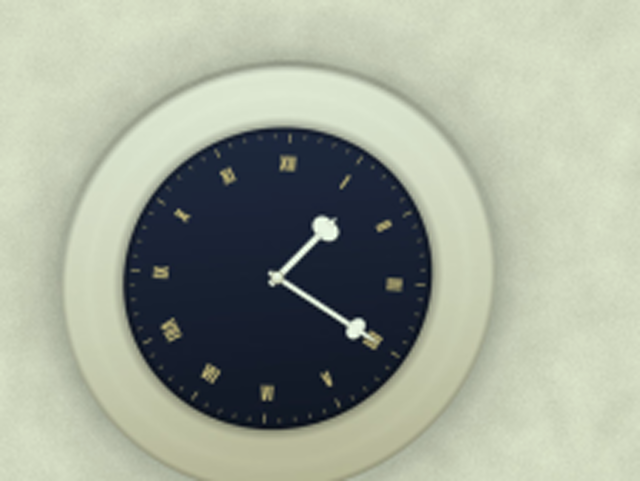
1:20
